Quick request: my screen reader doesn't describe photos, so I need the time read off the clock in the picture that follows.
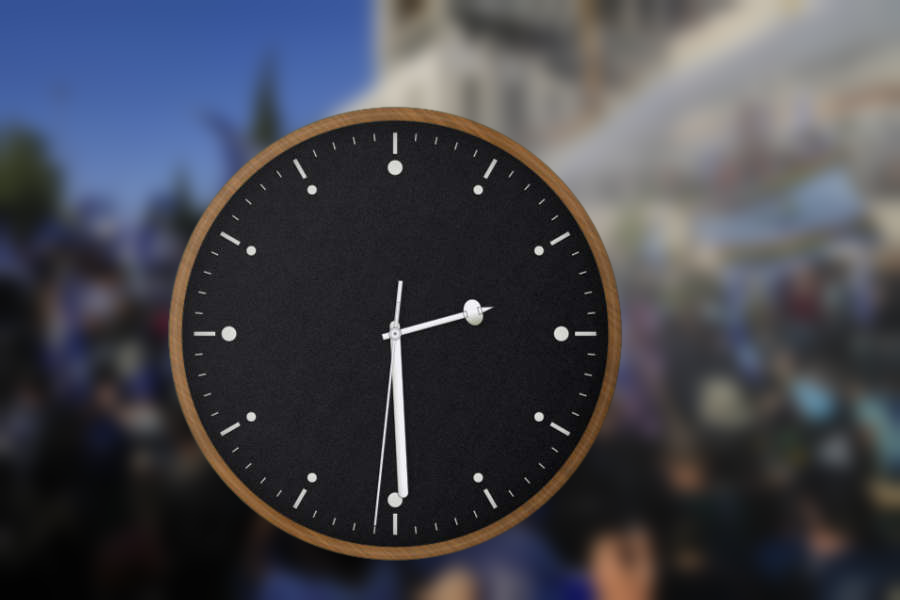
2:29:31
